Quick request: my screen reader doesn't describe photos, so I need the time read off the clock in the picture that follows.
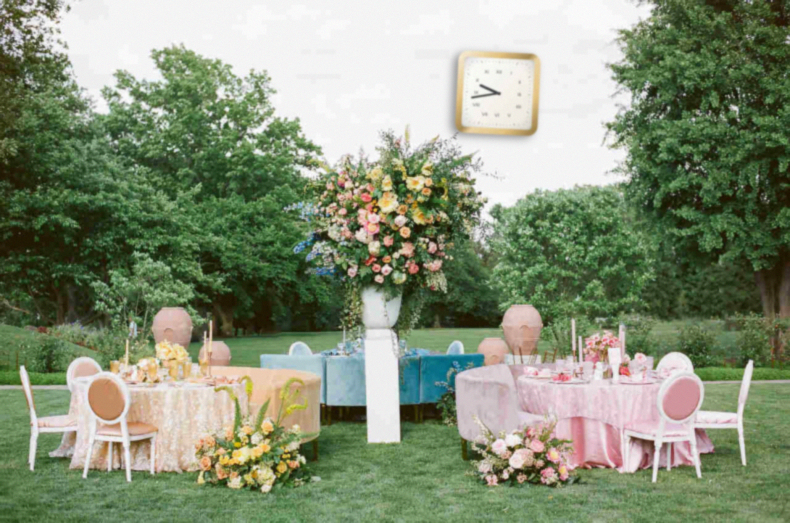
9:43
